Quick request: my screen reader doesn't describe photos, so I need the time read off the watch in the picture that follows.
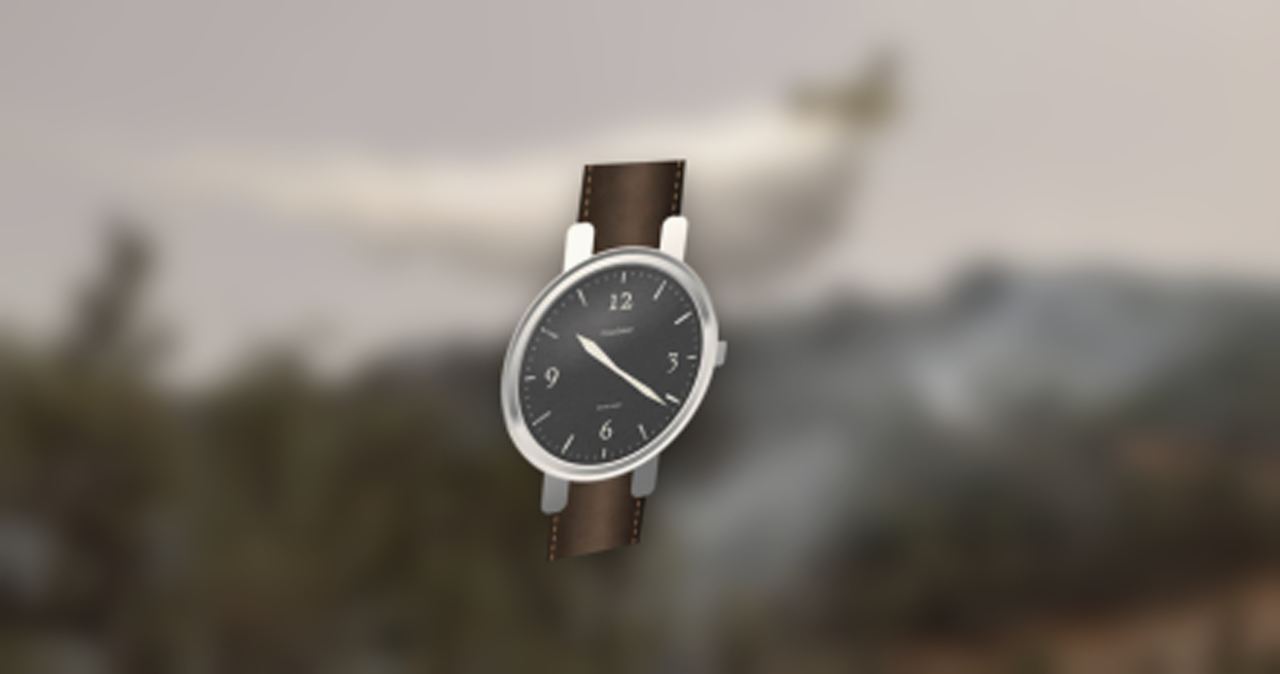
10:21
